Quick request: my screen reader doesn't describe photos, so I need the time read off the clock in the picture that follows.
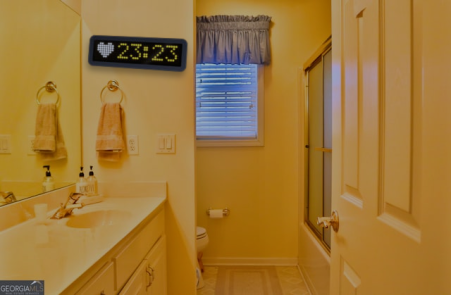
23:23
